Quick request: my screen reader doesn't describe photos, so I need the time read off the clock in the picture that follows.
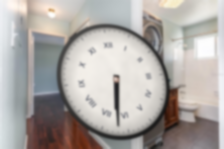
6:32
